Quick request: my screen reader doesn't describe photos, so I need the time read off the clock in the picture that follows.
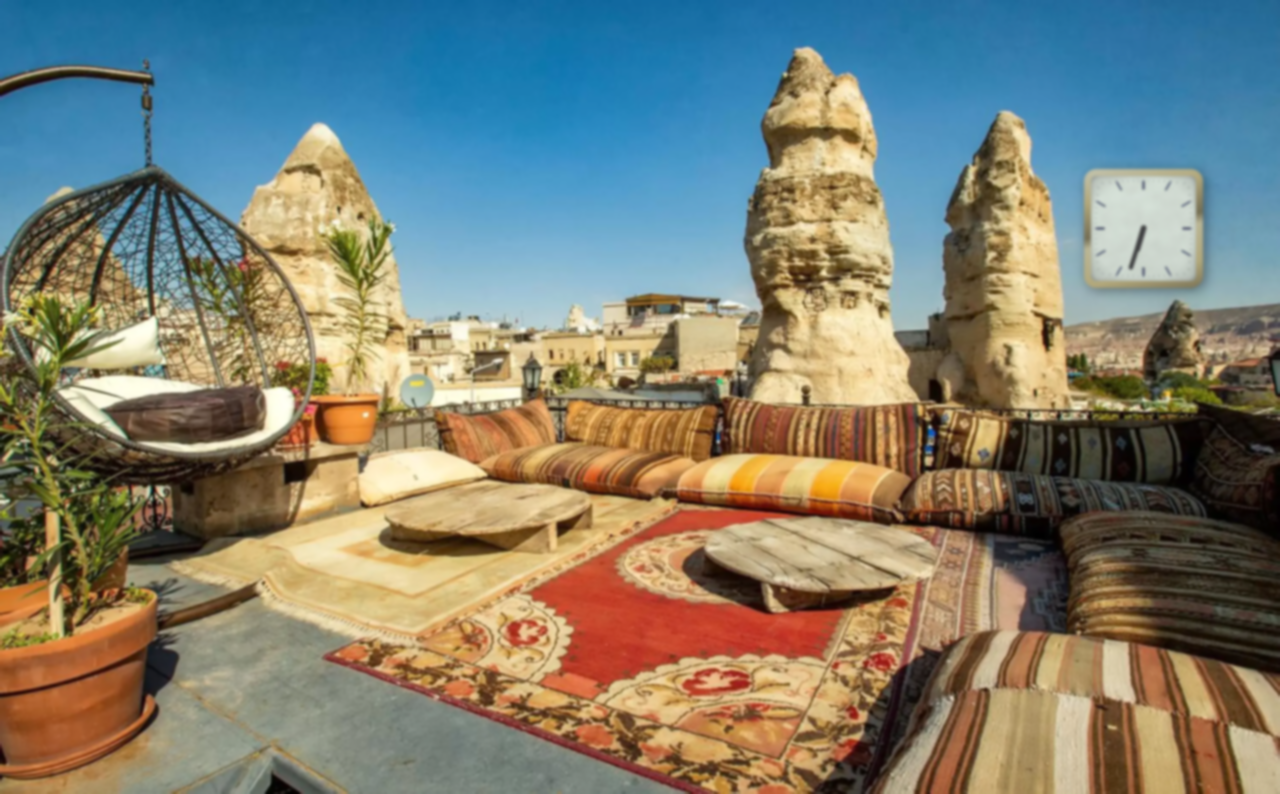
6:33
